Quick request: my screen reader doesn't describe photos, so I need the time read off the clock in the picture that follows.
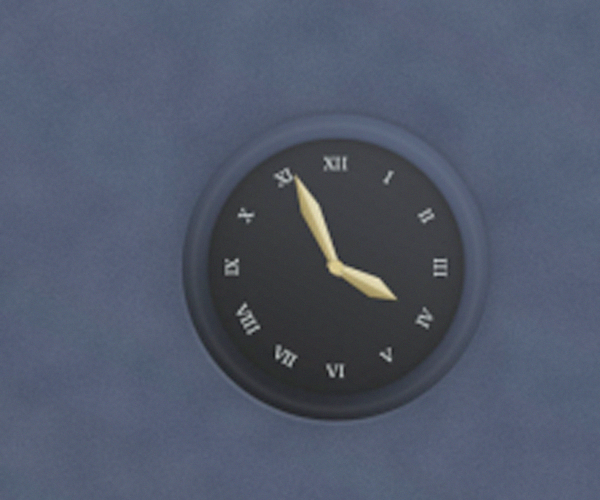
3:56
